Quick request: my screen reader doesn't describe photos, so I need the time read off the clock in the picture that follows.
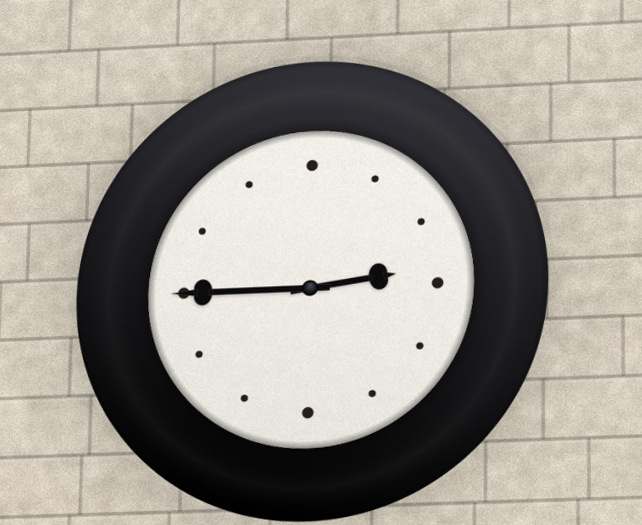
2:45
